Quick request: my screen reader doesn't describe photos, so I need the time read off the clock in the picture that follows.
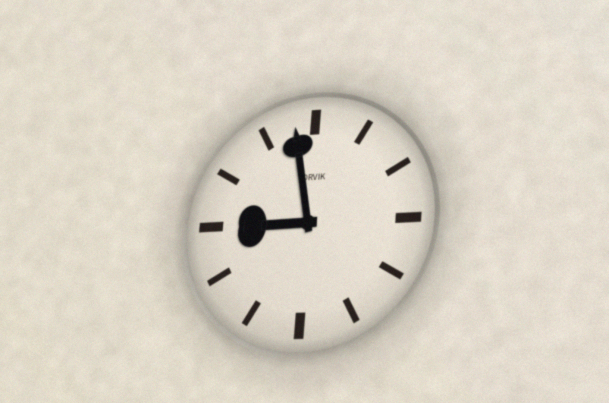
8:58
